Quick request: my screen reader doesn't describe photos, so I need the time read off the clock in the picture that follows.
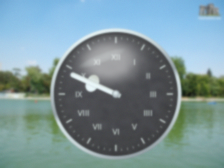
9:49
